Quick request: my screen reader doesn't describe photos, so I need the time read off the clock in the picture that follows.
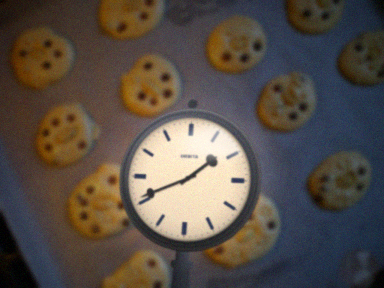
1:41
